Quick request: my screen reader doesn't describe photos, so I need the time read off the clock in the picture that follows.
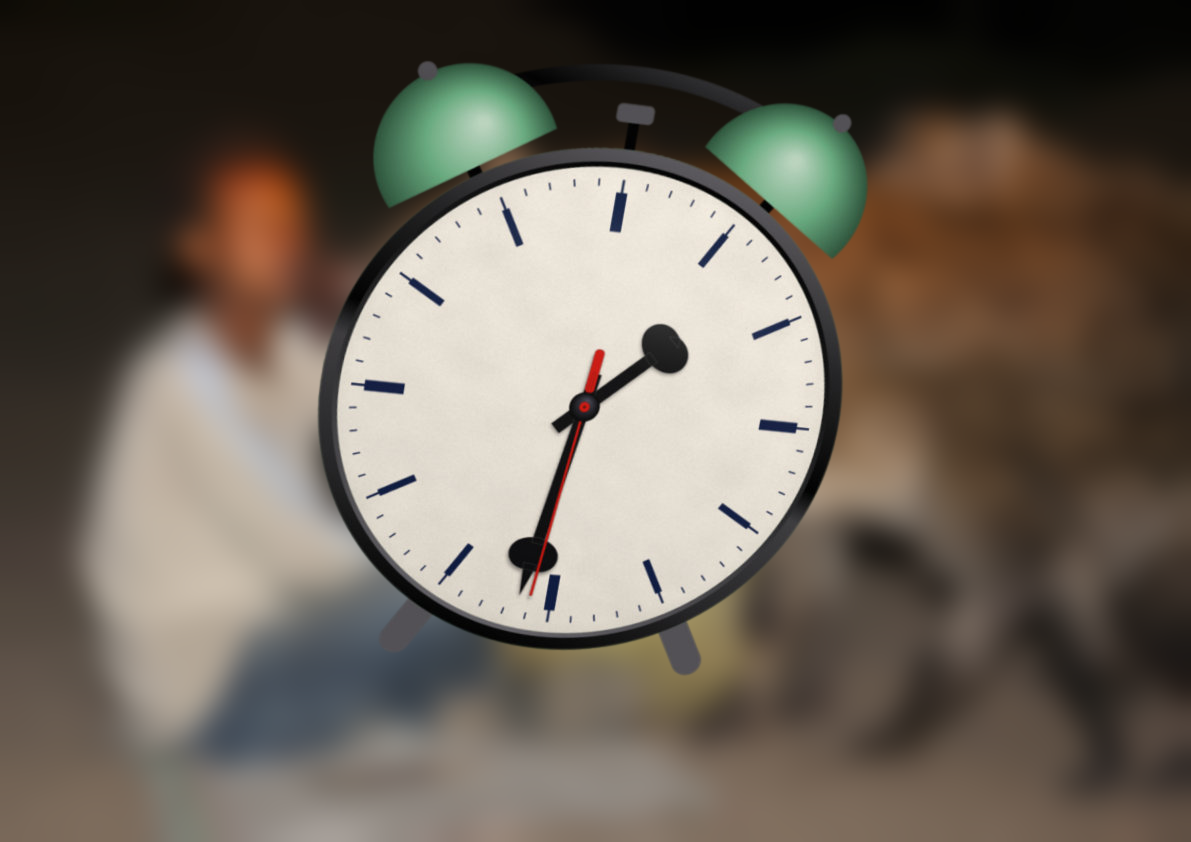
1:31:31
